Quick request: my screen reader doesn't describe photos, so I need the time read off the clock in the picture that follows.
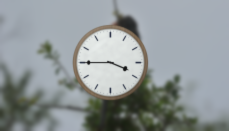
3:45
